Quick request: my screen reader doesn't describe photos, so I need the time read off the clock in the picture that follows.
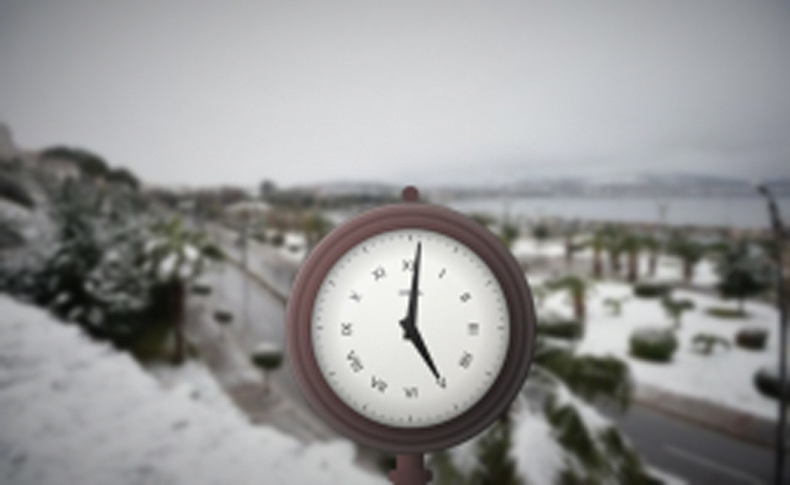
5:01
